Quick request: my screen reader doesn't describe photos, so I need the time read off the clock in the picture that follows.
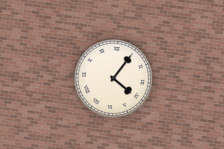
4:05
